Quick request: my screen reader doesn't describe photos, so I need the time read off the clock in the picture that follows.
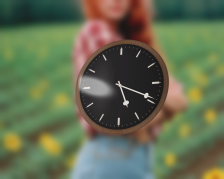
5:19
